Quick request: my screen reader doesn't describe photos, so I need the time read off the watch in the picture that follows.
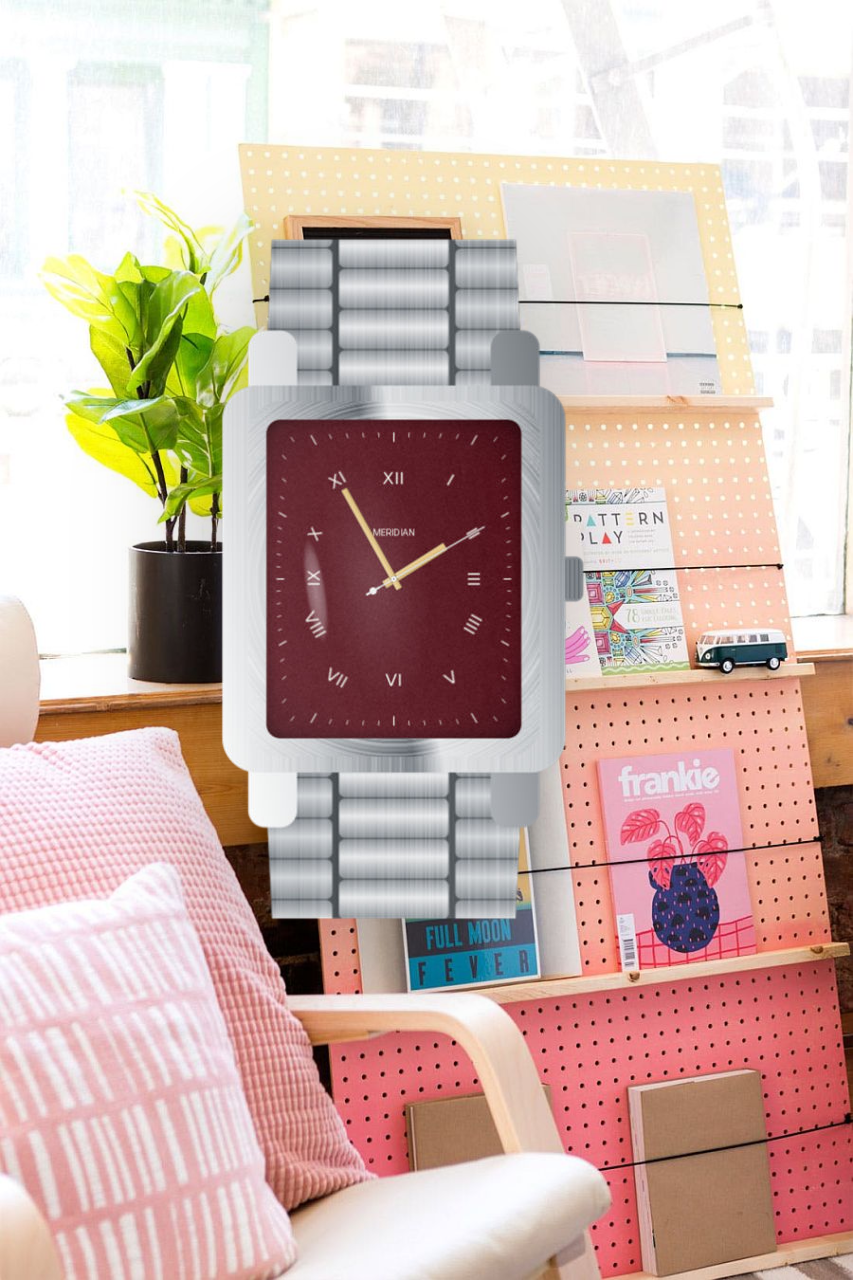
1:55:10
